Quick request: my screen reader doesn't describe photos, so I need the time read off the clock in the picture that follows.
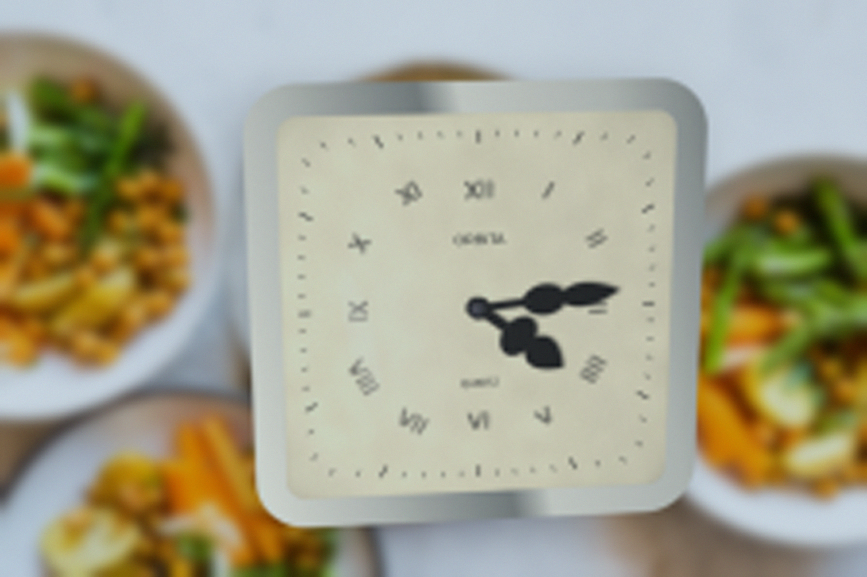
4:14
